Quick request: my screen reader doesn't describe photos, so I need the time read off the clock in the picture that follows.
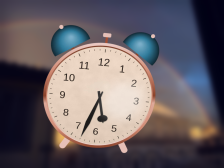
5:33
